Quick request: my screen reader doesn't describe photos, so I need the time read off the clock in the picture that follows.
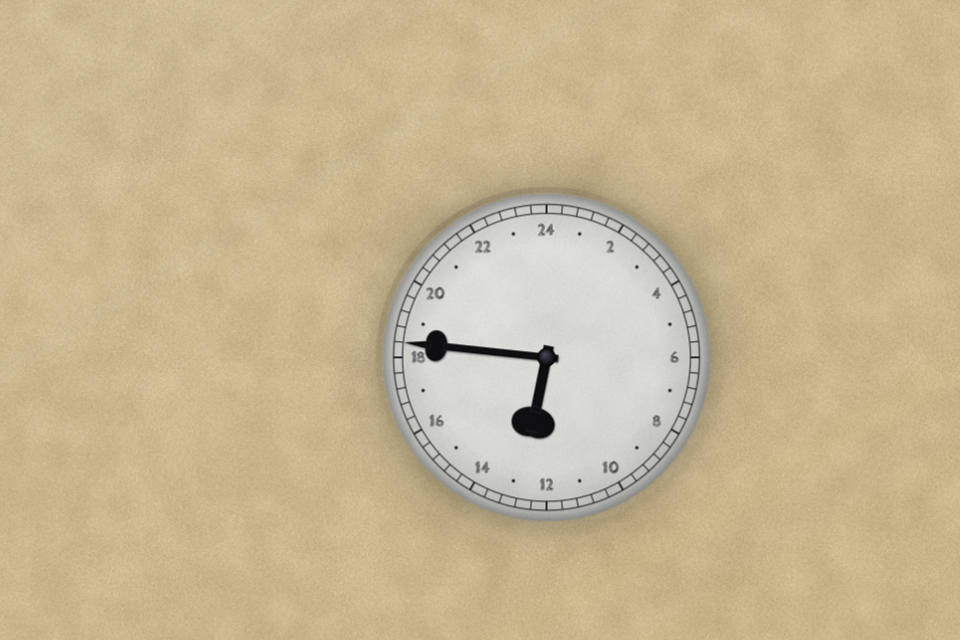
12:46
